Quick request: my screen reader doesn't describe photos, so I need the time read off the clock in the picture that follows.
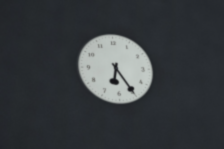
6:25
